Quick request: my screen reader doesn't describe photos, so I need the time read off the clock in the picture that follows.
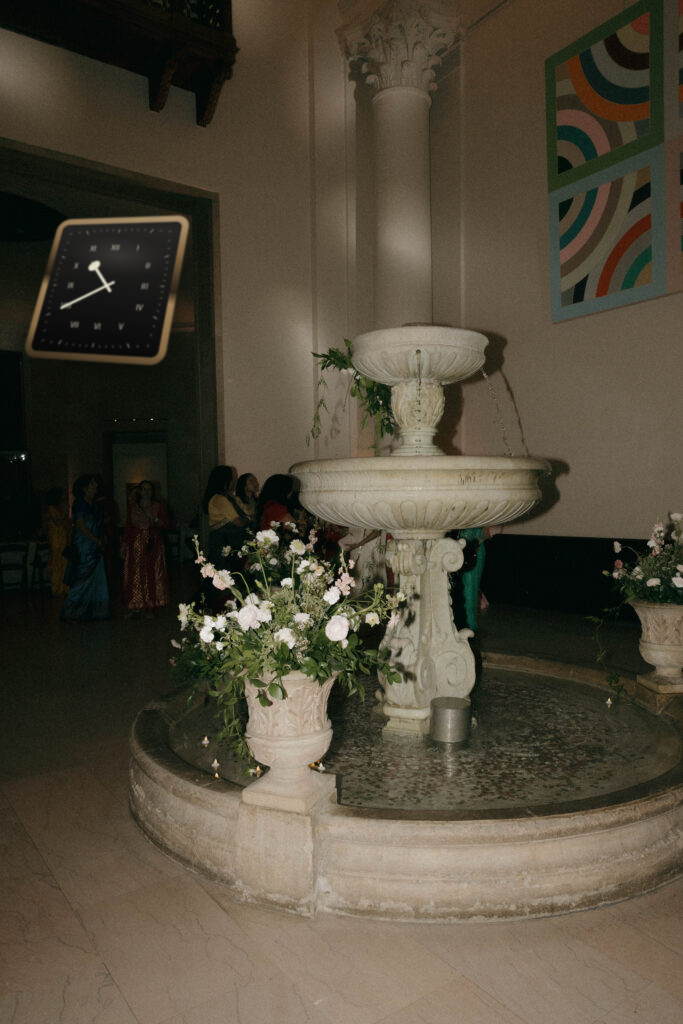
10:40
